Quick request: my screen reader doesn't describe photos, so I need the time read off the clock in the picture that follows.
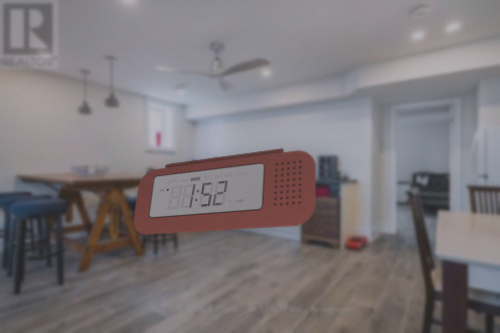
1:52
